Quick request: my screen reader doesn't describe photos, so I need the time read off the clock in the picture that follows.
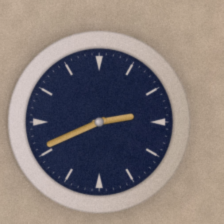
2:41
